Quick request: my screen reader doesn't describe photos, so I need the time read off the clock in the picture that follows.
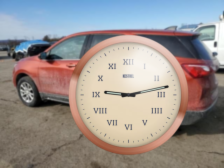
9:13
